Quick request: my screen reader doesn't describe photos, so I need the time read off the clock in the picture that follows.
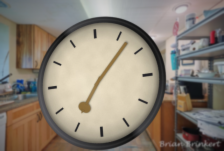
7:07
